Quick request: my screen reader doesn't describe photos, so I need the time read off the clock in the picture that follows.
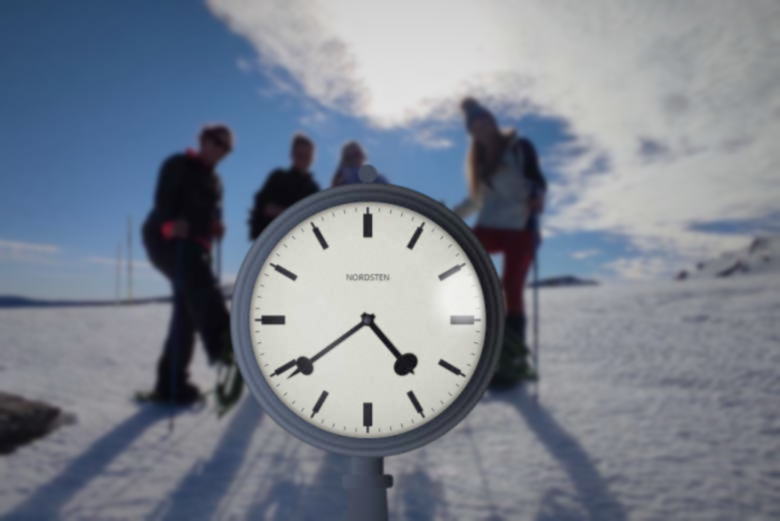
4:39
